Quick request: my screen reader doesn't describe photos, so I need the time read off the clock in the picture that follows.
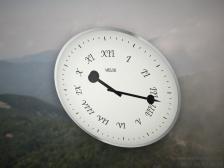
10:17
